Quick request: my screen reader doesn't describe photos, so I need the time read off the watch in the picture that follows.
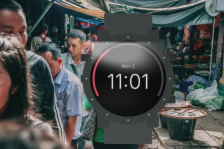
11:01
